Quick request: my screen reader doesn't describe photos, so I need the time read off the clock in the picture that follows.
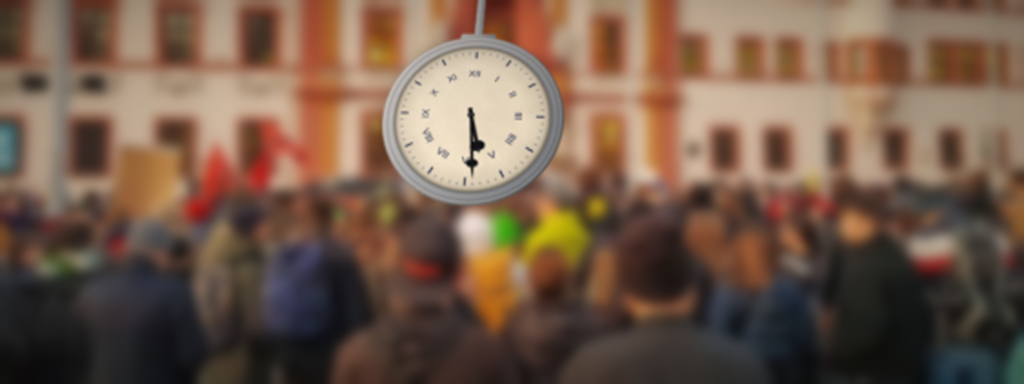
5:29
